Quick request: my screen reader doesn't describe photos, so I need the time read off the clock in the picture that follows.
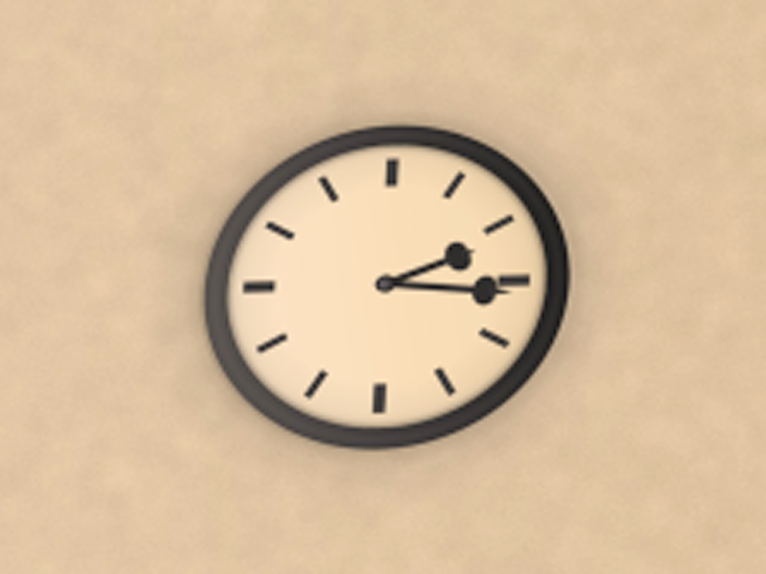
2:16
